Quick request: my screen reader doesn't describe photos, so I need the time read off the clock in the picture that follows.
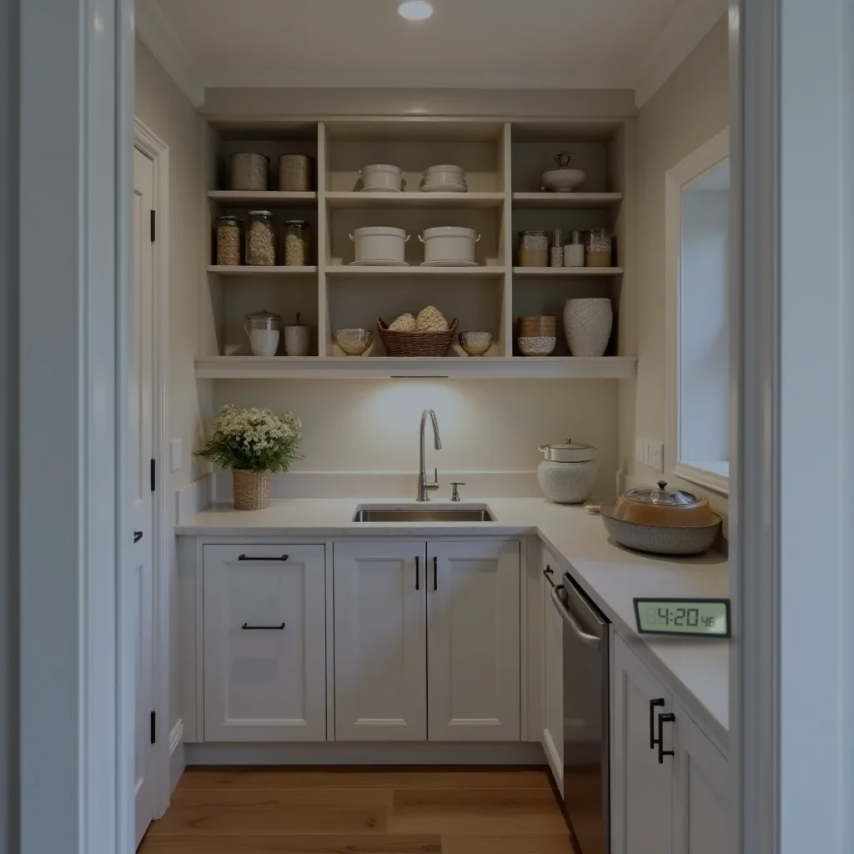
4:20:46
